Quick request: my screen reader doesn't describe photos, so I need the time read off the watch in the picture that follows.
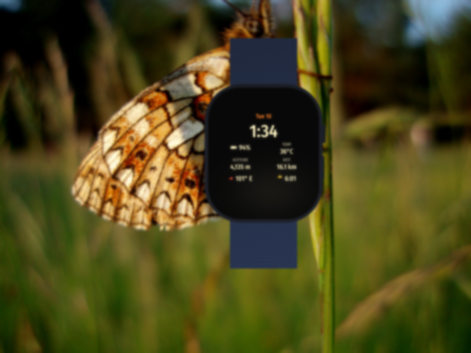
1:34
